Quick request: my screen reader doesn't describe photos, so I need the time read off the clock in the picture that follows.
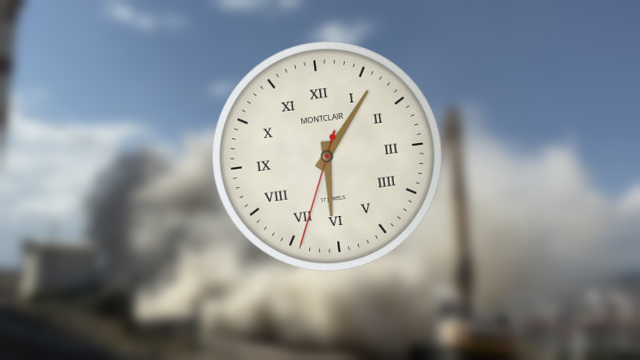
6:06:34
